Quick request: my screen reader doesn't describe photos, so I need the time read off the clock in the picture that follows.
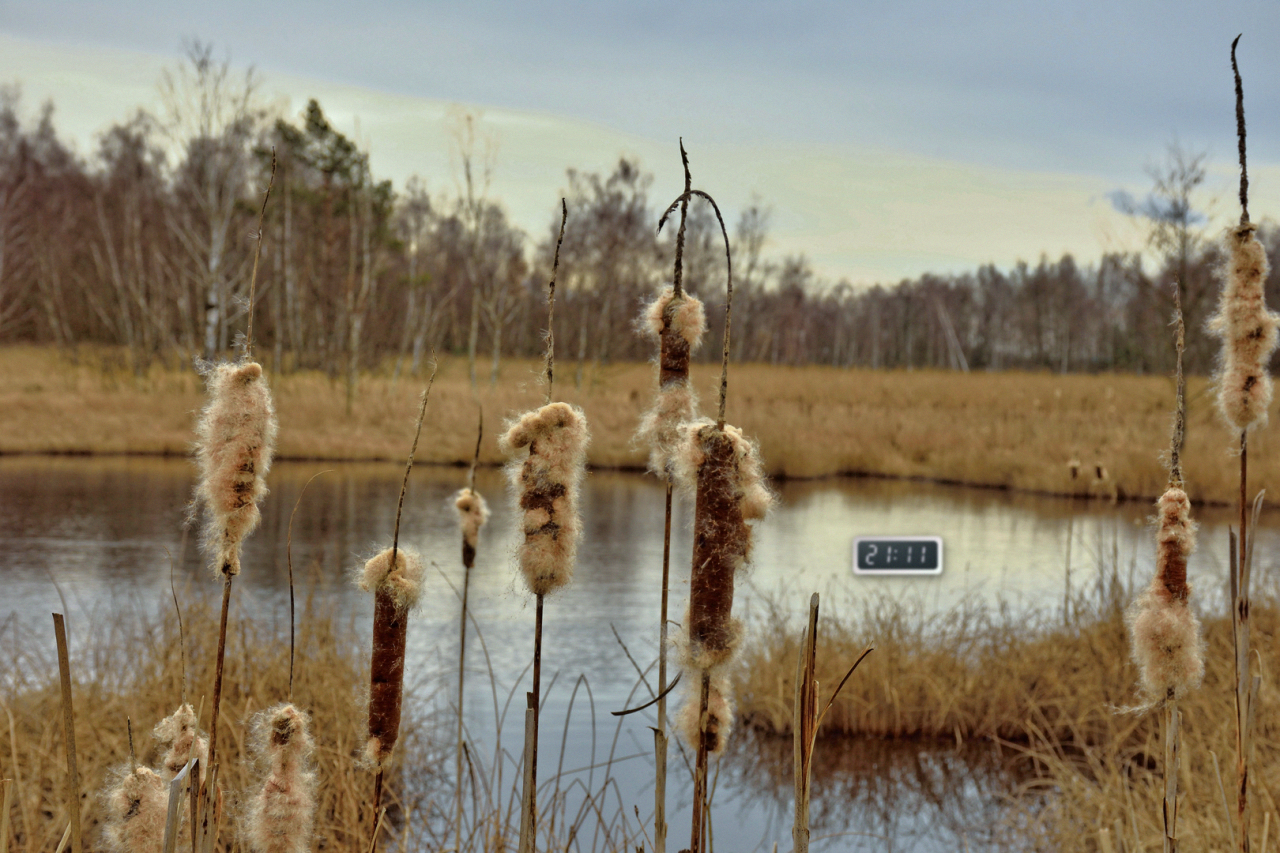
21:11
